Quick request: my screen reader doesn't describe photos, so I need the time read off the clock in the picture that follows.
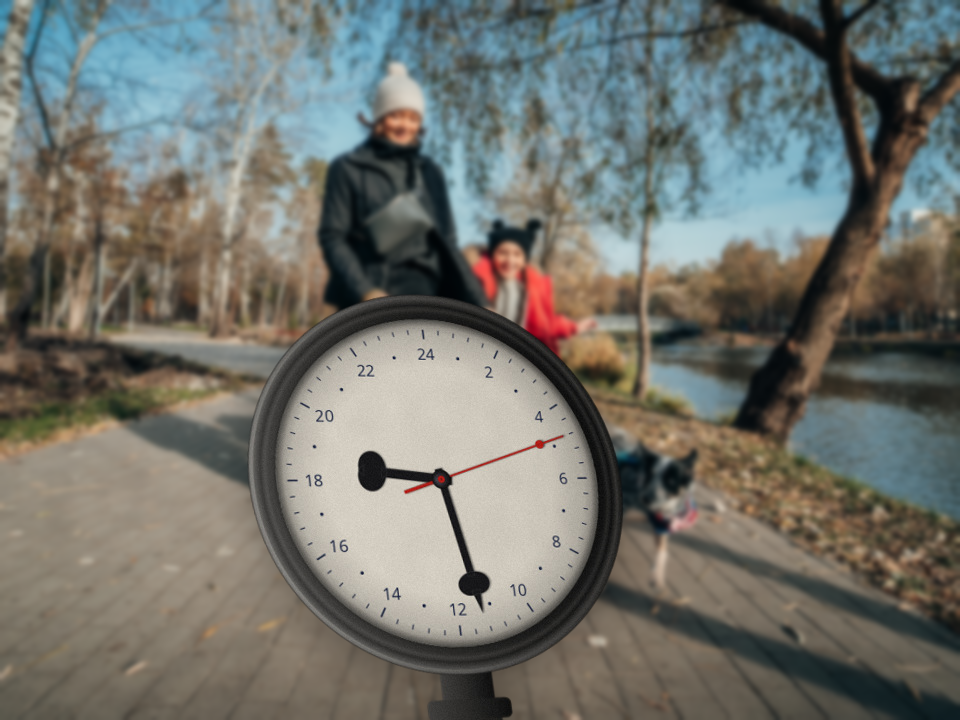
18:28:12
